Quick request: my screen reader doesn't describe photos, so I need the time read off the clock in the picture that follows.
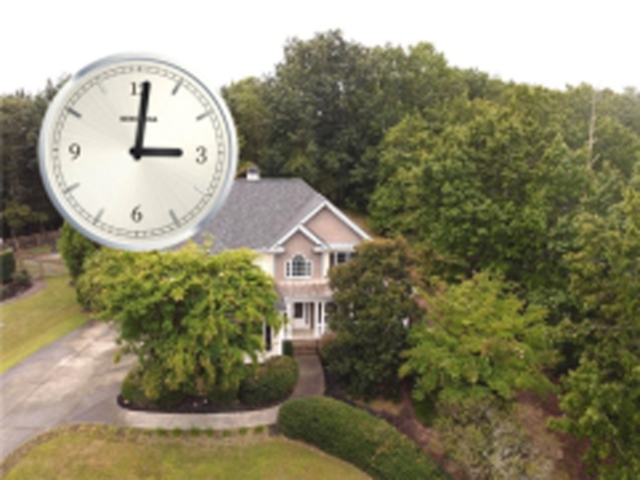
3:01
